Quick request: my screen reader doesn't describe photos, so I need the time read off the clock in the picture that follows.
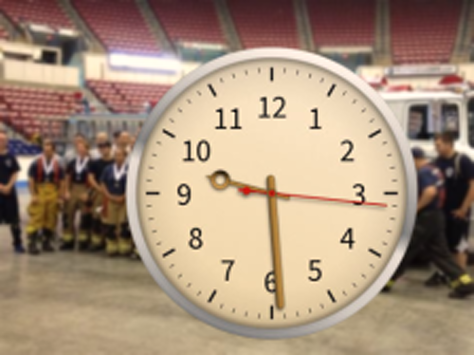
9:29:16
